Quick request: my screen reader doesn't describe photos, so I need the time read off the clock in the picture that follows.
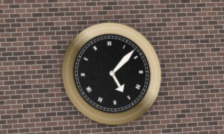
5:08
